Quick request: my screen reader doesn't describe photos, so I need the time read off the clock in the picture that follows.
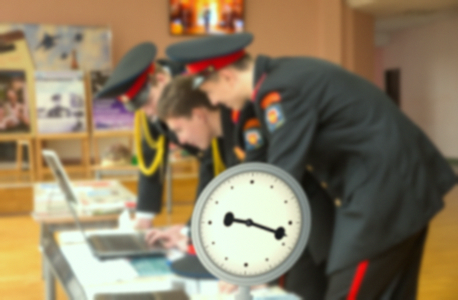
9:18
